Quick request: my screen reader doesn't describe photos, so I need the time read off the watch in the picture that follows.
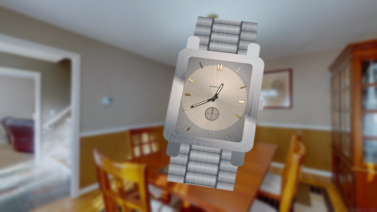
12:40
